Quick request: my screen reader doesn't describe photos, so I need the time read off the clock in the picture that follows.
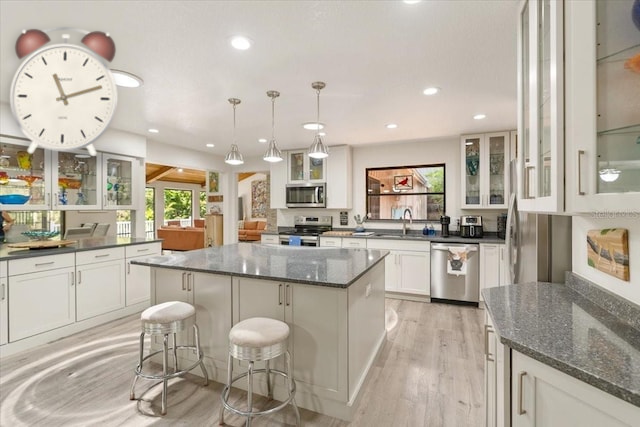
11:12
